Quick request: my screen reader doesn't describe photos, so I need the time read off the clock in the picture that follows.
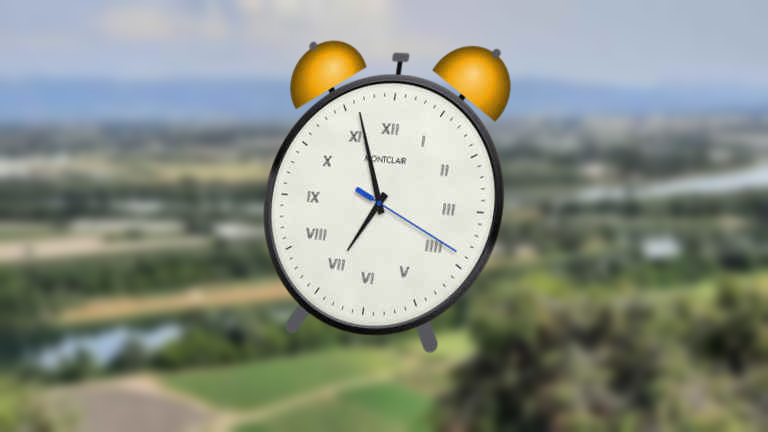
6:56:19
